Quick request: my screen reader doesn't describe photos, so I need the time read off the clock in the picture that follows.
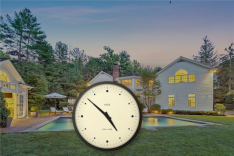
4:52
